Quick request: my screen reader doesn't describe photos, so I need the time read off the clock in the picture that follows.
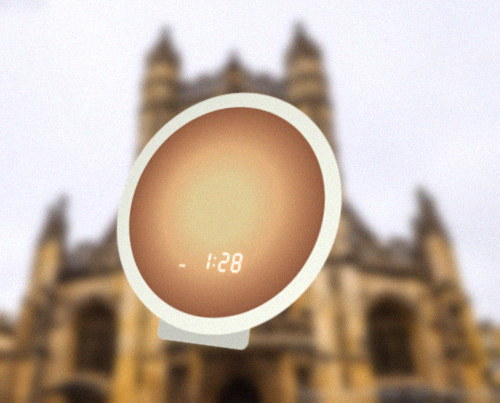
1:28
